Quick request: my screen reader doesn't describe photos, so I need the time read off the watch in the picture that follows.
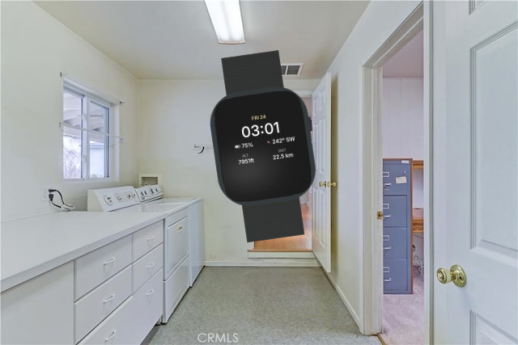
3:01
